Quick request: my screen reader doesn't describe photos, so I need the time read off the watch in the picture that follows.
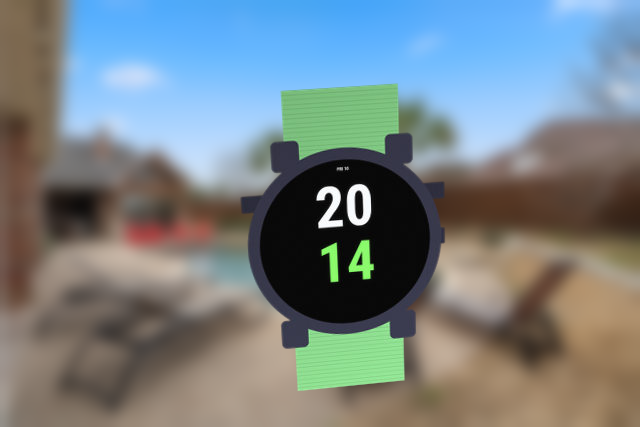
20:14
